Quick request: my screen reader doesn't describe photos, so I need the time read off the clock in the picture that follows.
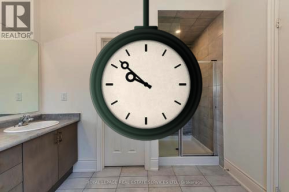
9:52
